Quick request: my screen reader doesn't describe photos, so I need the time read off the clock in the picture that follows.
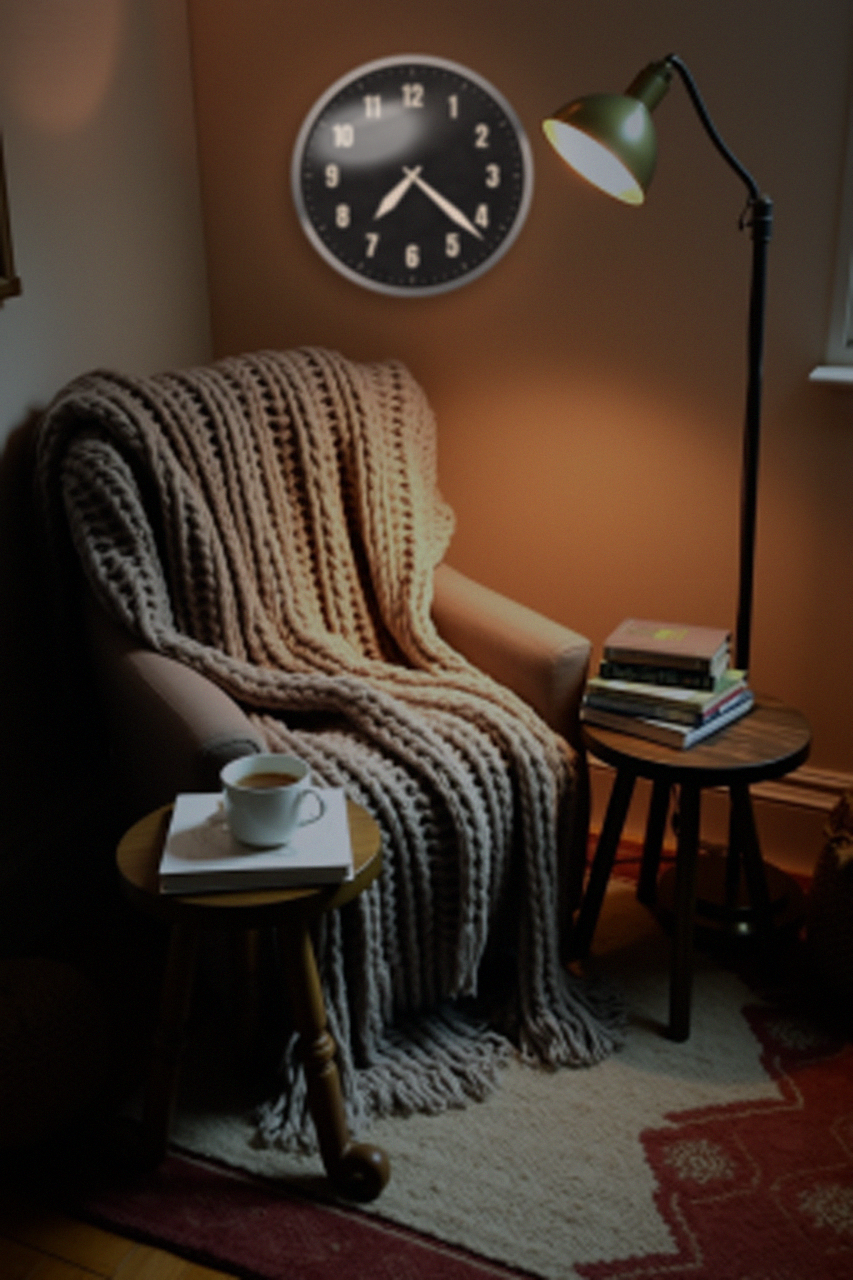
7:22
